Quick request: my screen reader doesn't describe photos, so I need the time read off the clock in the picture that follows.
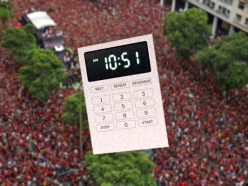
10:51
